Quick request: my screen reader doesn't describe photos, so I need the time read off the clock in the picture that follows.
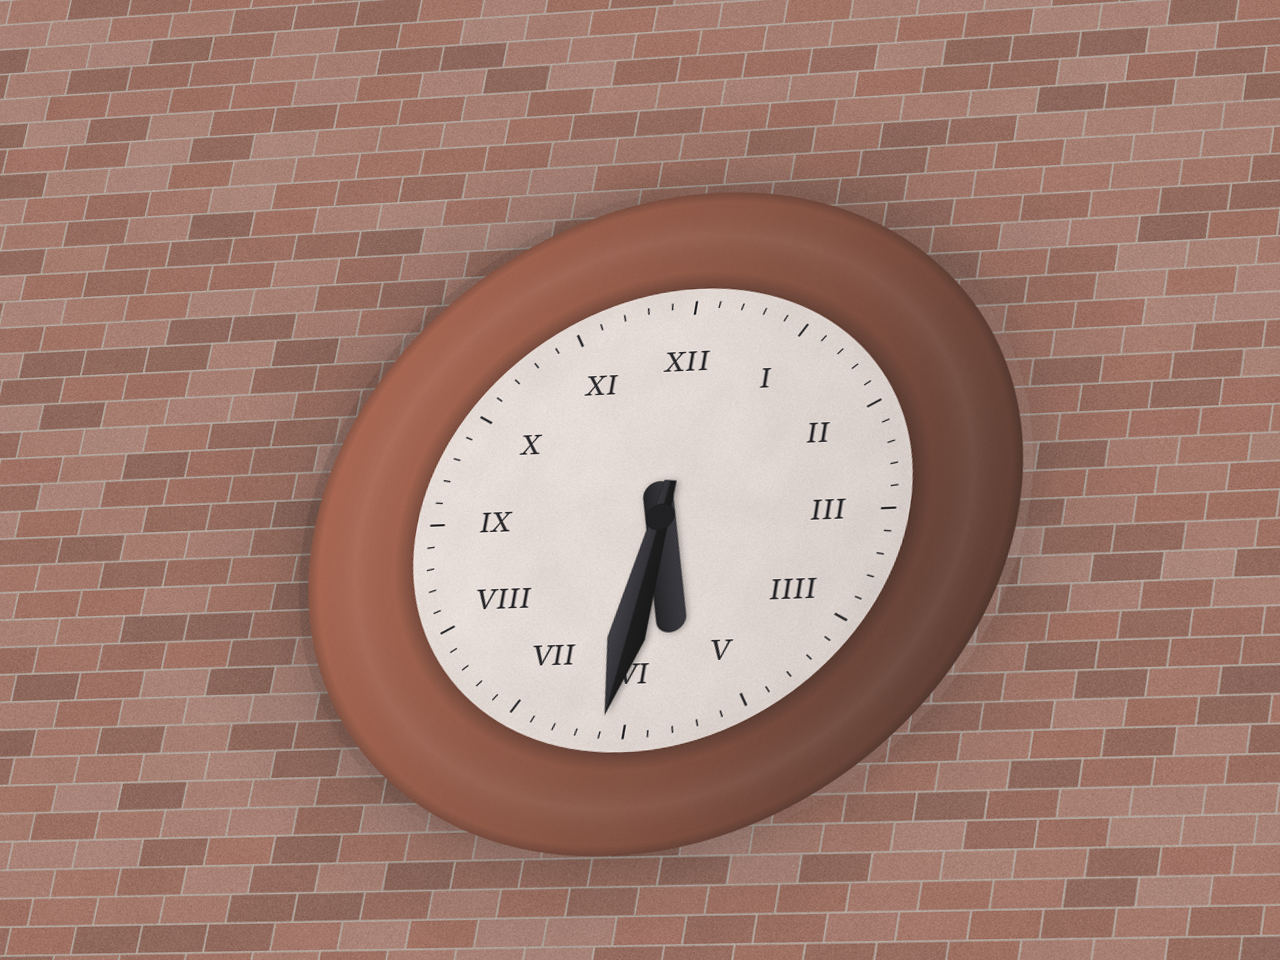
5:31
